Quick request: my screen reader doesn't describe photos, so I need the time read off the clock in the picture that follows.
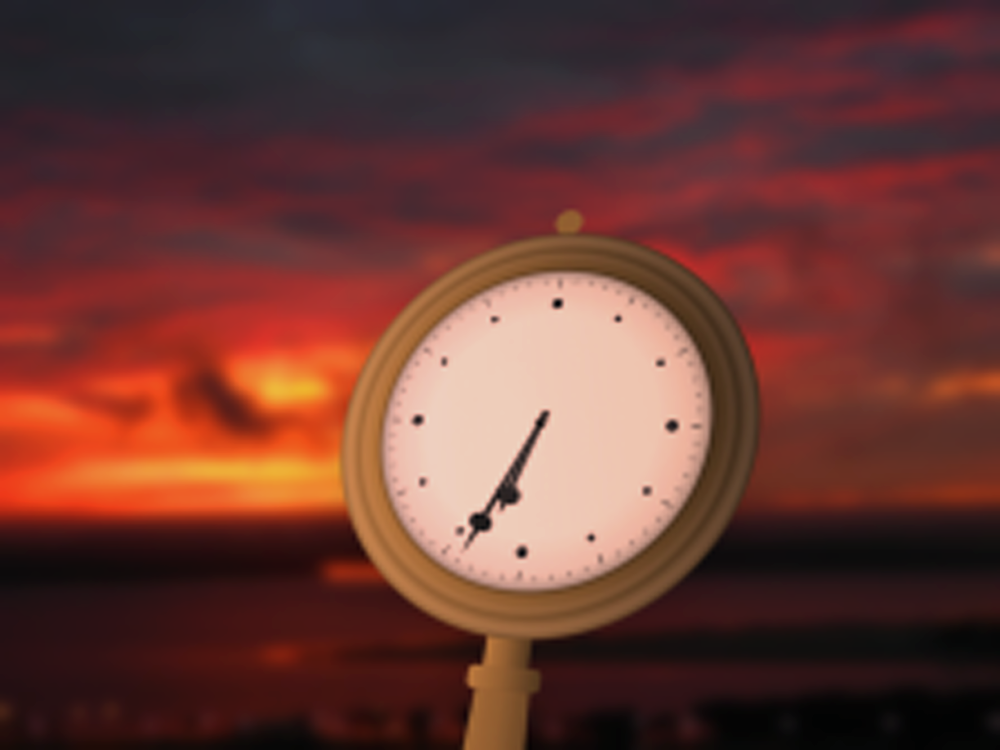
6:34
